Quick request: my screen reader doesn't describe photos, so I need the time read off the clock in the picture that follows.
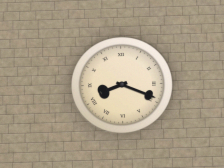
8:19
